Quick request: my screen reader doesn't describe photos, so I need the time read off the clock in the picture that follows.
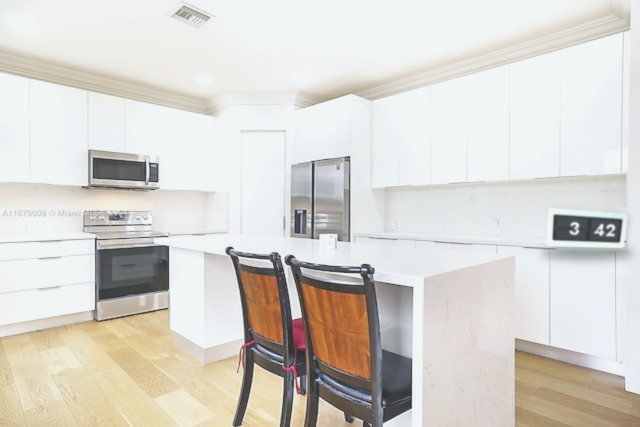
3:42
